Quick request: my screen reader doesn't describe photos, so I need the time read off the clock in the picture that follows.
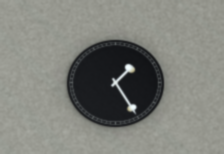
1:25
